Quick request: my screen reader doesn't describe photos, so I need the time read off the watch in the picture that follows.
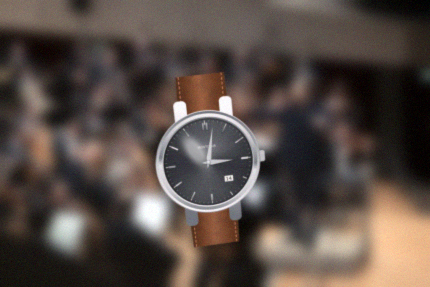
3:02
